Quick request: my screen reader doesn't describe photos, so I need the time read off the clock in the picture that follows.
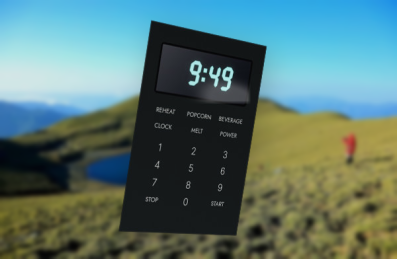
9:49
